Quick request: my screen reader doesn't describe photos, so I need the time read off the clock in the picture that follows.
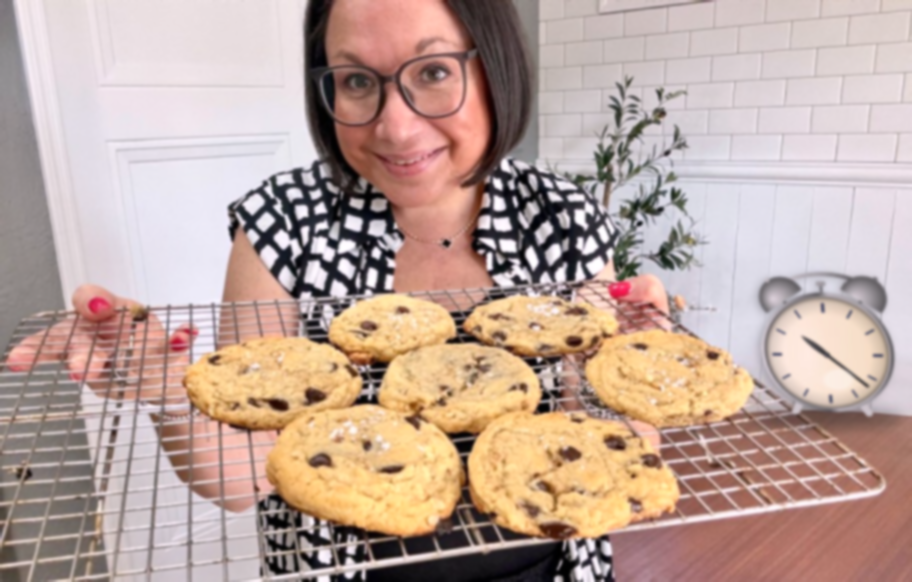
10:22
